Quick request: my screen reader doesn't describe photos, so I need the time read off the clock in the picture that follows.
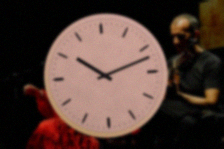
10:12
